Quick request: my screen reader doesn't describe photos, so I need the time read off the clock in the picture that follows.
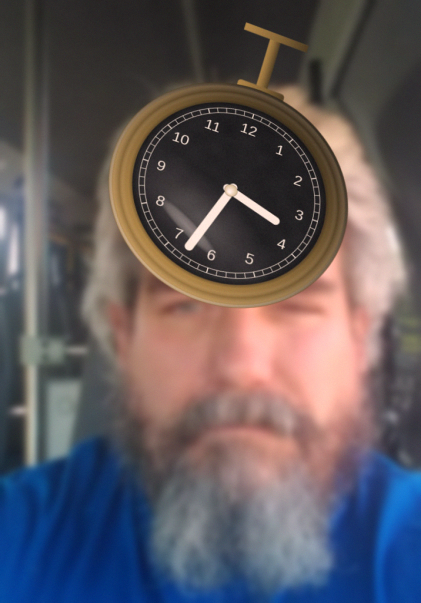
3:33
